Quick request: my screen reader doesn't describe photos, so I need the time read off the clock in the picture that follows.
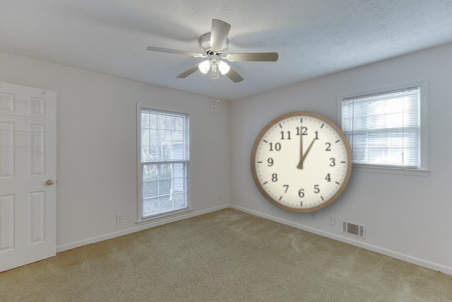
1:00
